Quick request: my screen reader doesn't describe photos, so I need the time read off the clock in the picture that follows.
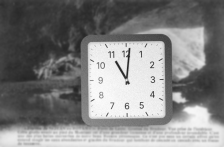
11:01
